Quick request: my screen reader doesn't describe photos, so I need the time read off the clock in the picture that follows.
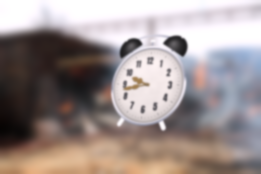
9:43
